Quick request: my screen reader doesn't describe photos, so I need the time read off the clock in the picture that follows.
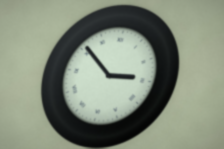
2:51
